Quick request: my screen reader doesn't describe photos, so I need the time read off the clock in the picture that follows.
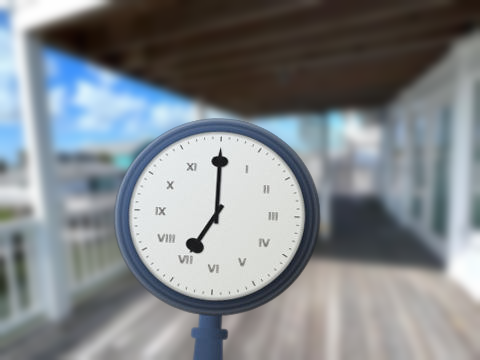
7:00
